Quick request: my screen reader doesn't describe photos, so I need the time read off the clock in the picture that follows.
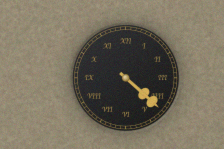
4:22
